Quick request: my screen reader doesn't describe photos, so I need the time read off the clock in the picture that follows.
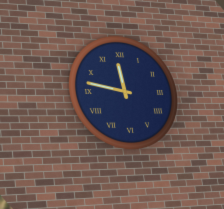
11:47
